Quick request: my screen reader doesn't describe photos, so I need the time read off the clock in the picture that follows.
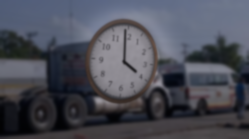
3:59
